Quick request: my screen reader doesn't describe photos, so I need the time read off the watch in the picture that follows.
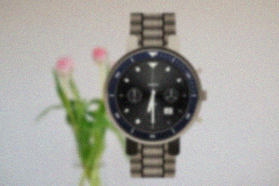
6:30
